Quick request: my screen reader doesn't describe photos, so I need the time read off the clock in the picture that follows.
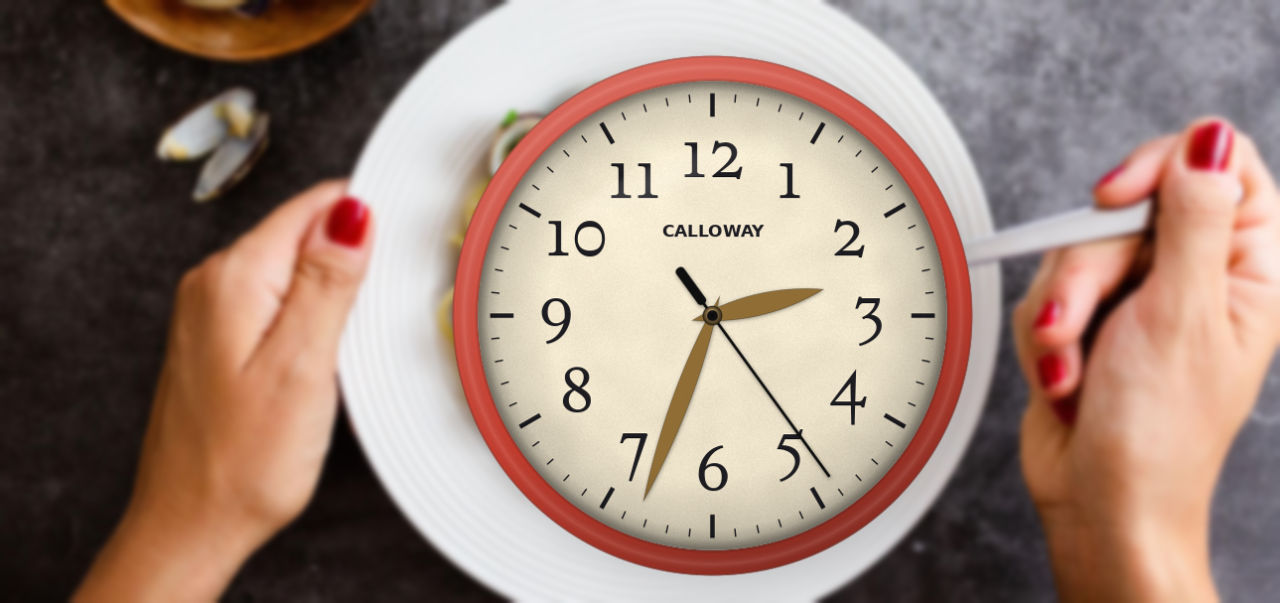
2:33:24
